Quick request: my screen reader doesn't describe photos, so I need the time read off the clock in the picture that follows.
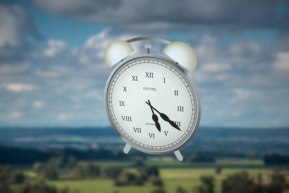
5:21
